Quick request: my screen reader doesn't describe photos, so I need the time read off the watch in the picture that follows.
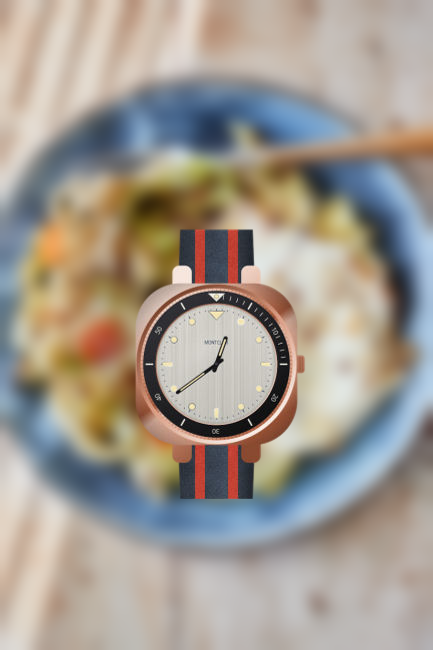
12:39
